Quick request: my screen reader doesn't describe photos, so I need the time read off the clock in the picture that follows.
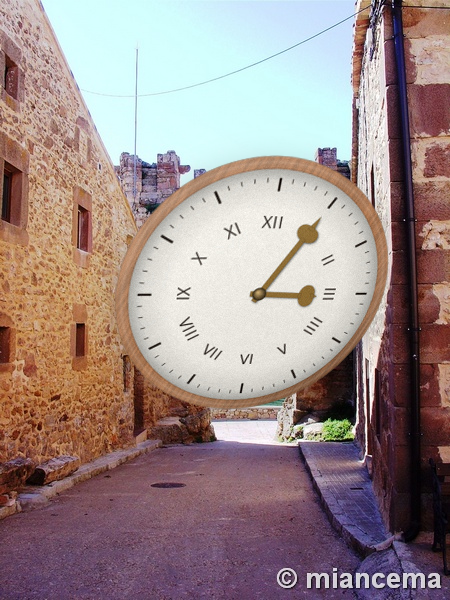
3:05
